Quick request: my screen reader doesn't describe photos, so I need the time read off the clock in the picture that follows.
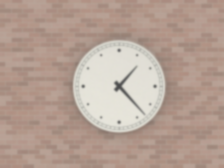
1:23
